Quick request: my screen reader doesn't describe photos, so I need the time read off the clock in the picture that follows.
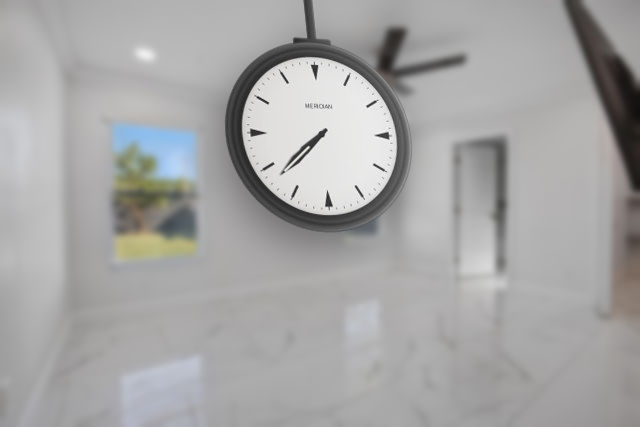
7:38
